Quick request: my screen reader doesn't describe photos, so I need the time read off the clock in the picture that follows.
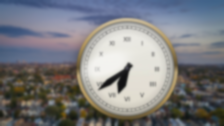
6:39
